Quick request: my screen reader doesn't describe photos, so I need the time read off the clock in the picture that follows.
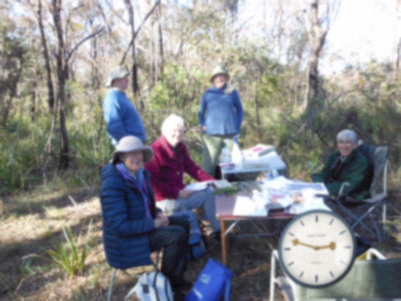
2:48
